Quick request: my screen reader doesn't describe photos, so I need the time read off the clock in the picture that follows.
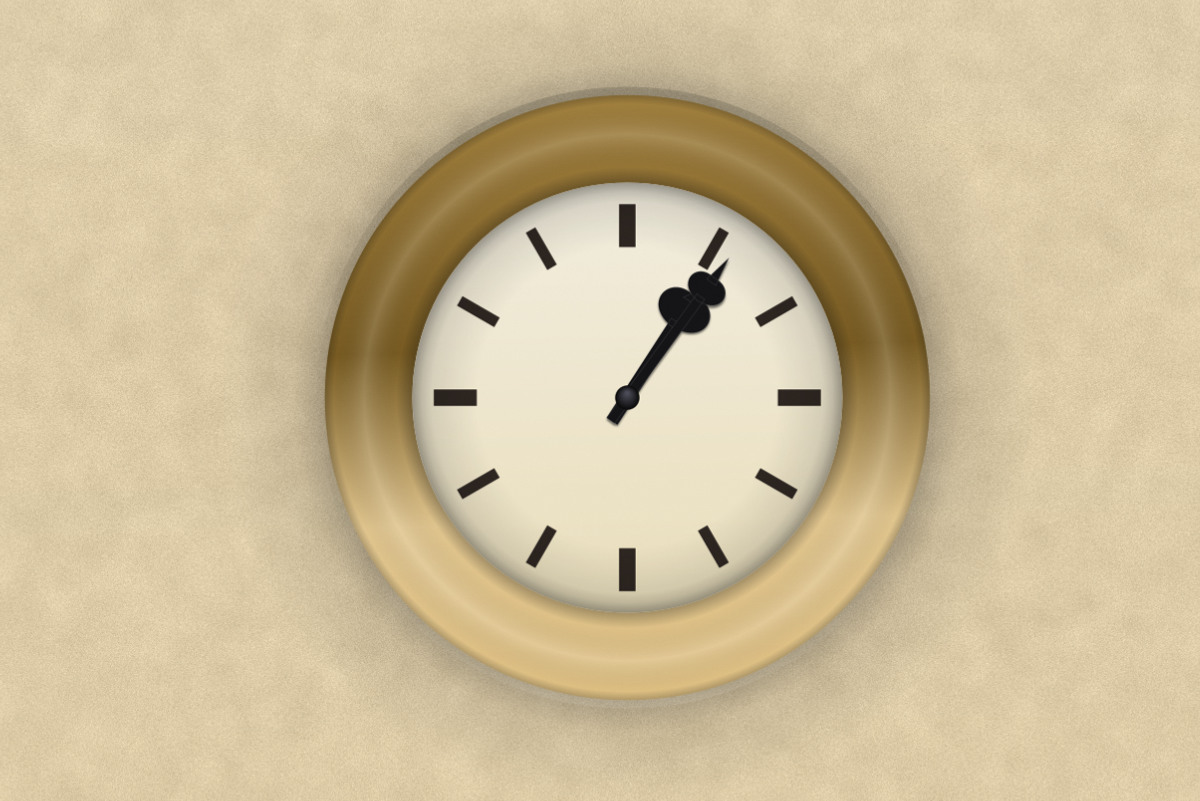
1:06
